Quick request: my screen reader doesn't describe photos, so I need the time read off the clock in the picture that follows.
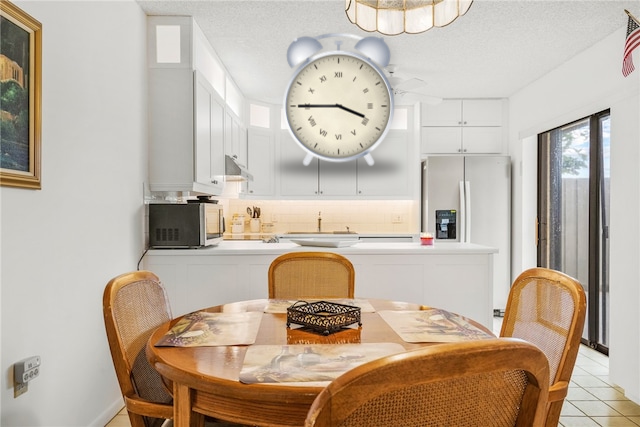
3:45
